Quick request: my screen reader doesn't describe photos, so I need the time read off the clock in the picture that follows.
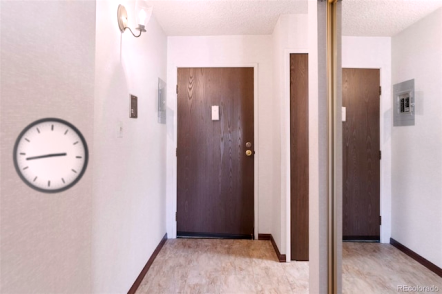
2:43
